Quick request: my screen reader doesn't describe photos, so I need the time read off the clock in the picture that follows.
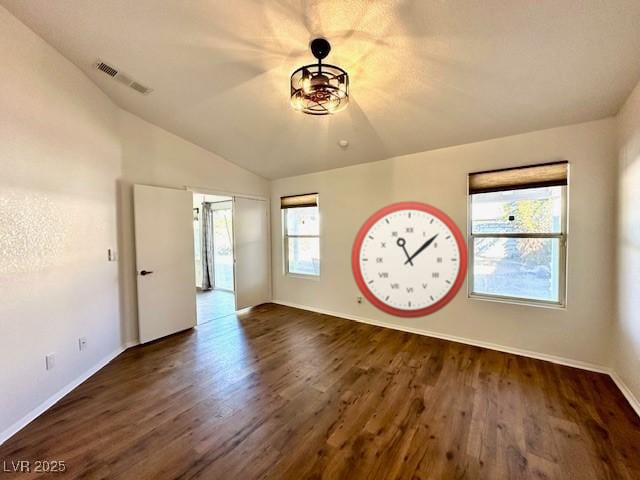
11:08
